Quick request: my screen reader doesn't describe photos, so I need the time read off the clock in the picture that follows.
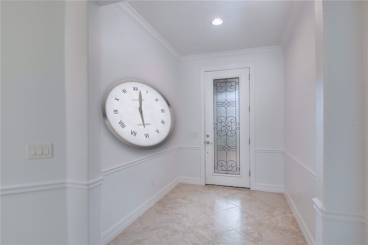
6:02
